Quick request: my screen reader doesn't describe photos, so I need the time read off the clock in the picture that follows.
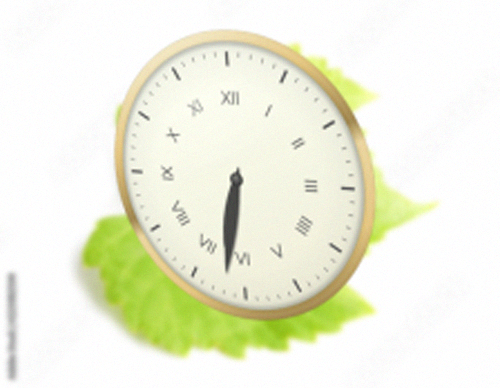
6:32
